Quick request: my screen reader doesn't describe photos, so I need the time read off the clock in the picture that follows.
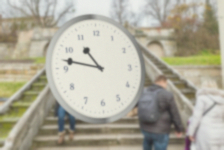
10:47
